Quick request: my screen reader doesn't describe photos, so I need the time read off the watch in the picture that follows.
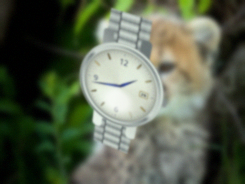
1:43
